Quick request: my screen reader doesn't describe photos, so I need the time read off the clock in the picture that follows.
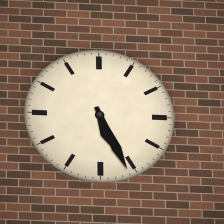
5:26
